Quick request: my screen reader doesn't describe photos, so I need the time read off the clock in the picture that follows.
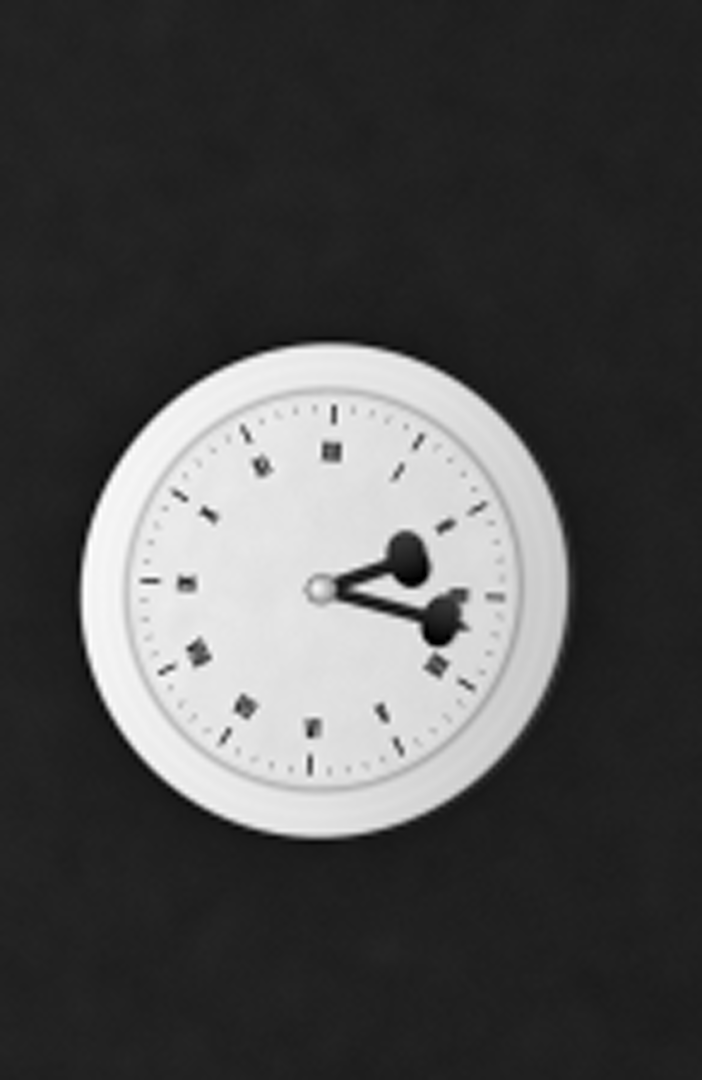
2:17
